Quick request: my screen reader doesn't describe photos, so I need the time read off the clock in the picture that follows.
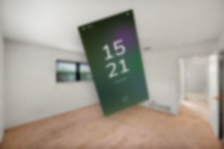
15:21
